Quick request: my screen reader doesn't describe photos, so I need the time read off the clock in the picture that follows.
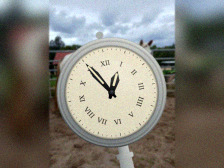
12:55
